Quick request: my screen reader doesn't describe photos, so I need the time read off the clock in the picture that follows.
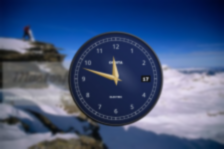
11:48
